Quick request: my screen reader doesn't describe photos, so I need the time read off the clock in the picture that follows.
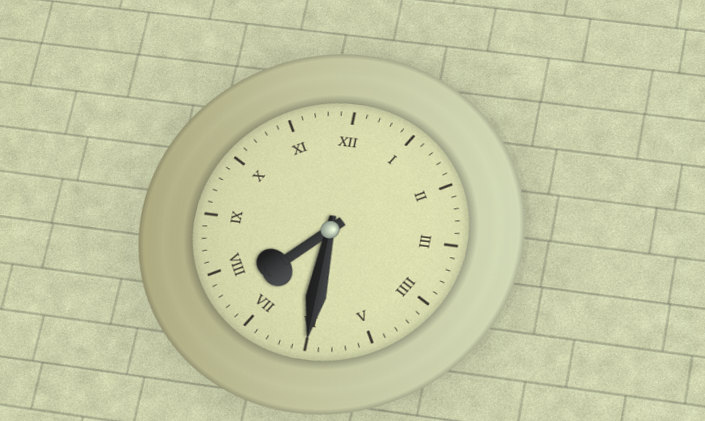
7:30
